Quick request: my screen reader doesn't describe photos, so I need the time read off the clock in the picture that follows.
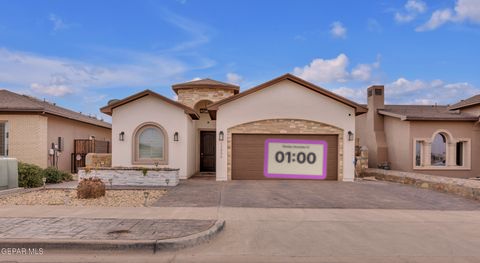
1:00
